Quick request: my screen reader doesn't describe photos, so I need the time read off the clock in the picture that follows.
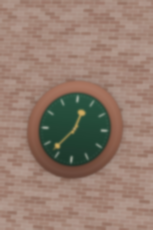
12:37
